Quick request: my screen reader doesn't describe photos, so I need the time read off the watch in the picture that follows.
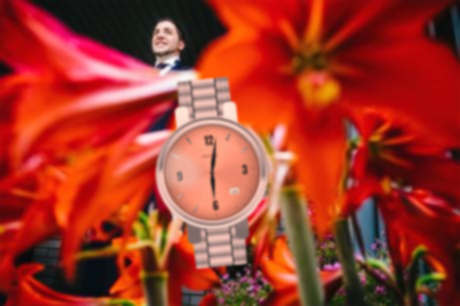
6:02
